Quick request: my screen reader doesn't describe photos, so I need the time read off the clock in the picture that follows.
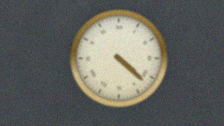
4:22
